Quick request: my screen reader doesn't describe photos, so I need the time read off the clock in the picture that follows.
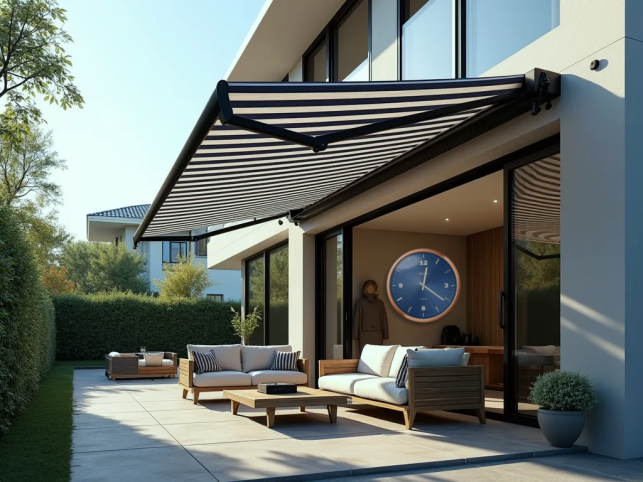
12:21
